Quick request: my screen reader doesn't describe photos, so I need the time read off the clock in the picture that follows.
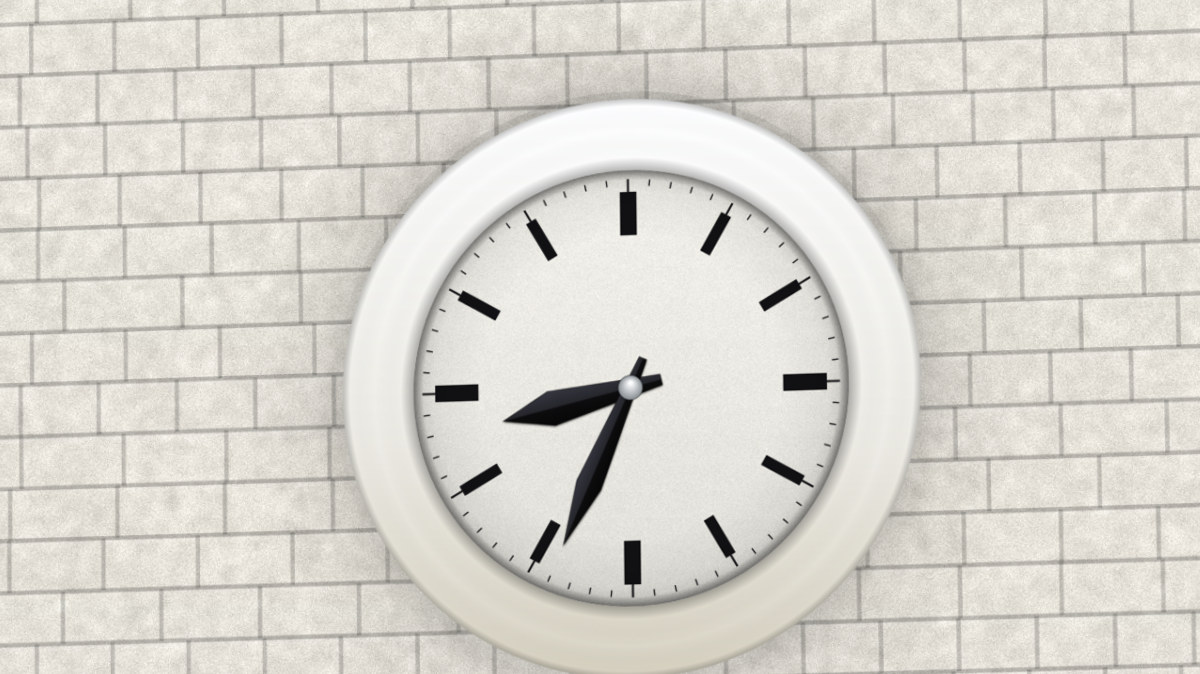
8:34
